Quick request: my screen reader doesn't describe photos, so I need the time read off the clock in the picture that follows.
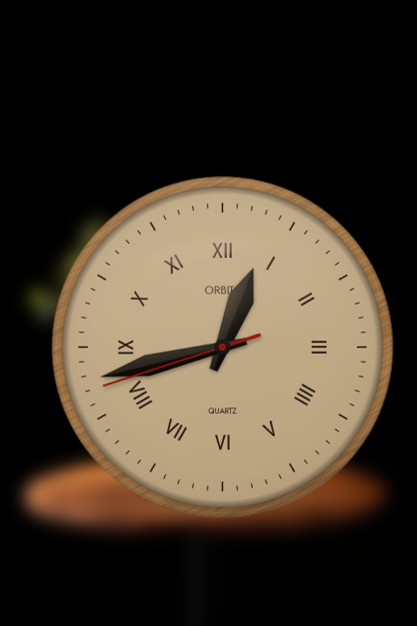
12:42:42
